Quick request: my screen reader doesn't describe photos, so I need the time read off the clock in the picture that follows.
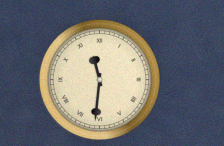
11:31
